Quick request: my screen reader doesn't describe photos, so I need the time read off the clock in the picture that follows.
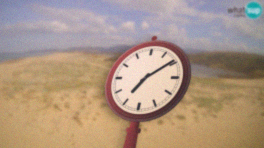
7:09
